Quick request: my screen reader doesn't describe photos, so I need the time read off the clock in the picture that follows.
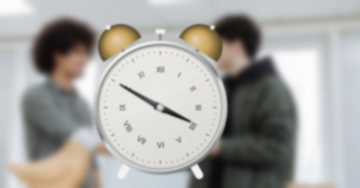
3:50
